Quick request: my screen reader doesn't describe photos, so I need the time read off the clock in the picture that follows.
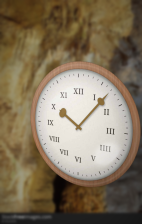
10:07
